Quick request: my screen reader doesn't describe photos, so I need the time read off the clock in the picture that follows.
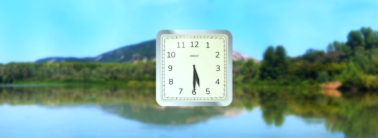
5:30
